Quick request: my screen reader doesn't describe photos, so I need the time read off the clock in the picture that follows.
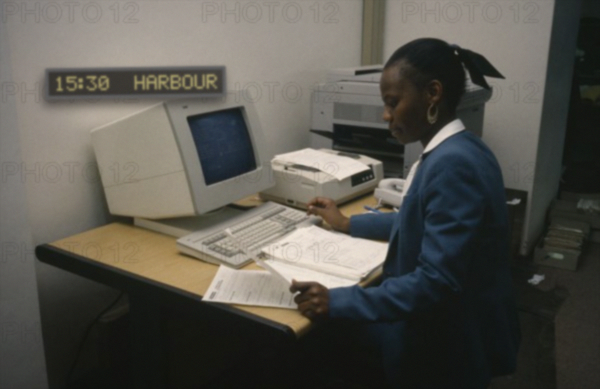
15:30
